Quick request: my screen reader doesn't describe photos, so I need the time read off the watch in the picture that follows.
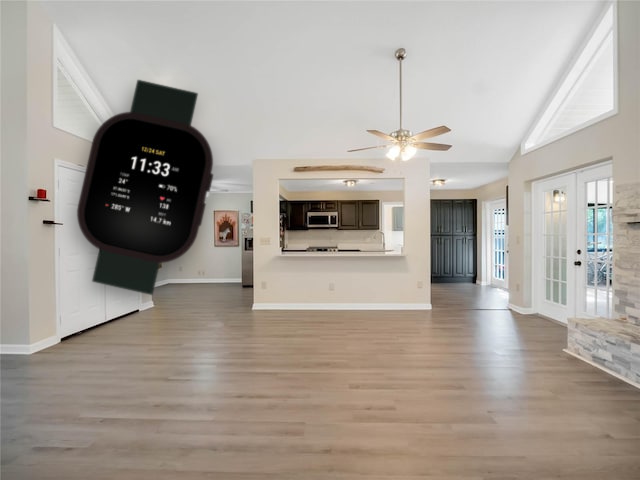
11:33
